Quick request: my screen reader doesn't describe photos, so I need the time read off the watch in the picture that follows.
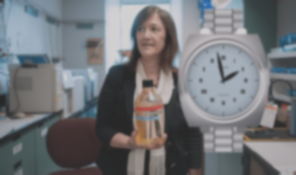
1:58
